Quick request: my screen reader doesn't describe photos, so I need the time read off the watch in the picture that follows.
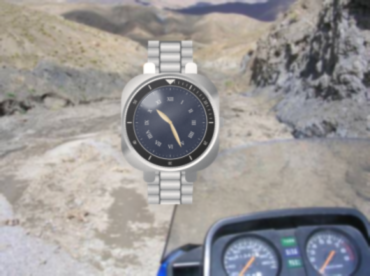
10:26
